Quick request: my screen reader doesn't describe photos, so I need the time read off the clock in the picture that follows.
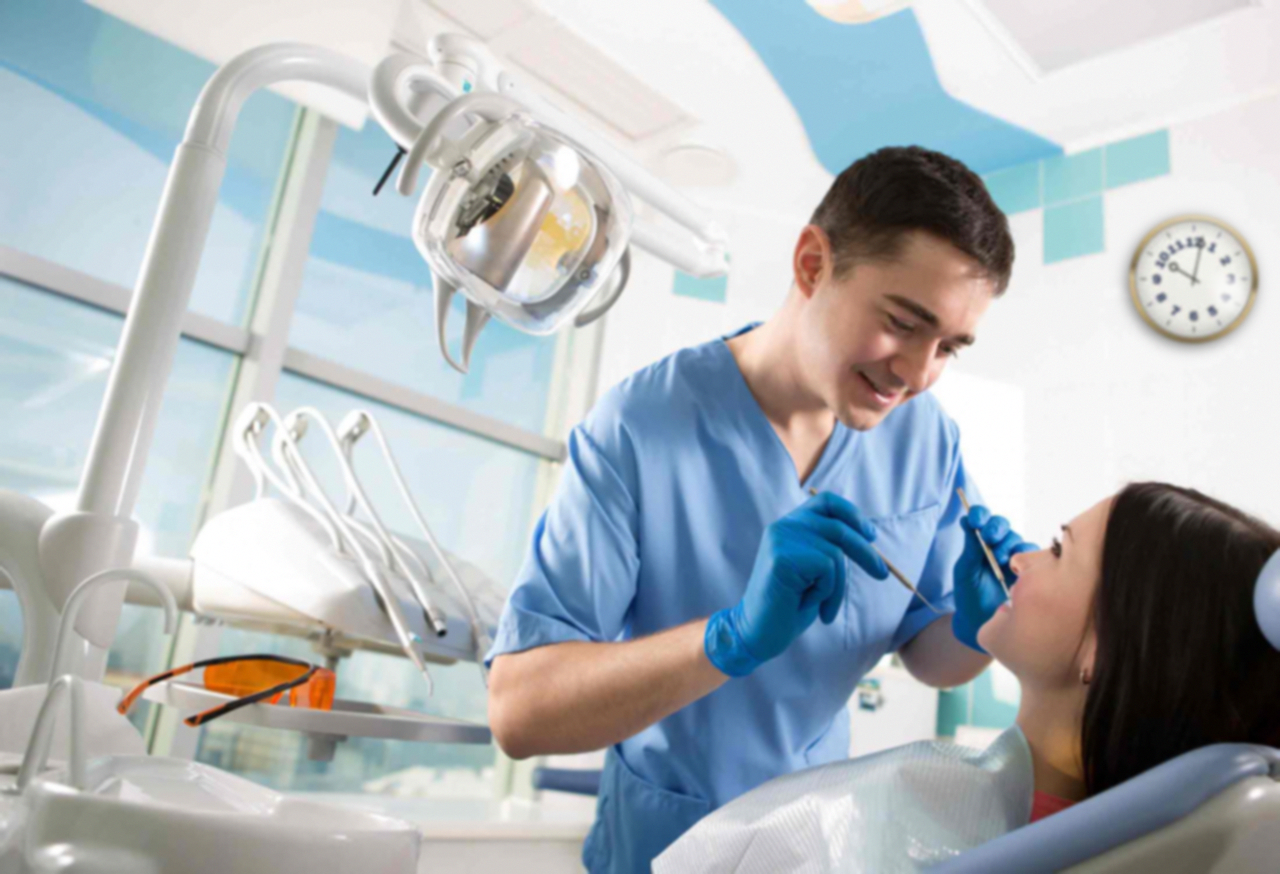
10:02
